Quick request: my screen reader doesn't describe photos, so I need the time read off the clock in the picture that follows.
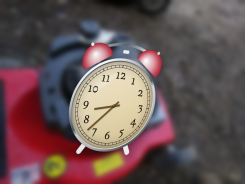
8:37
